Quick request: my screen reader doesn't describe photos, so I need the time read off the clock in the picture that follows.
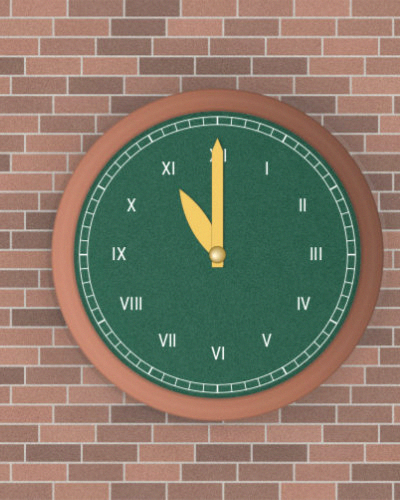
11:00
